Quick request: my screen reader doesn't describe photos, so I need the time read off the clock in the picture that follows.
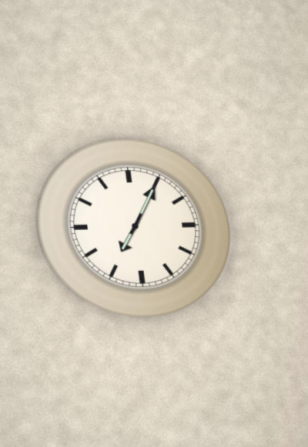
7:05
